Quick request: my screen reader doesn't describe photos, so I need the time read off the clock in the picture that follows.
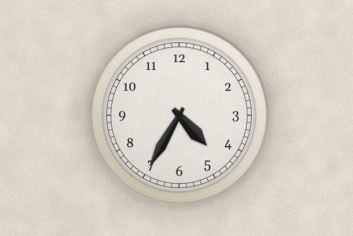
4:35
